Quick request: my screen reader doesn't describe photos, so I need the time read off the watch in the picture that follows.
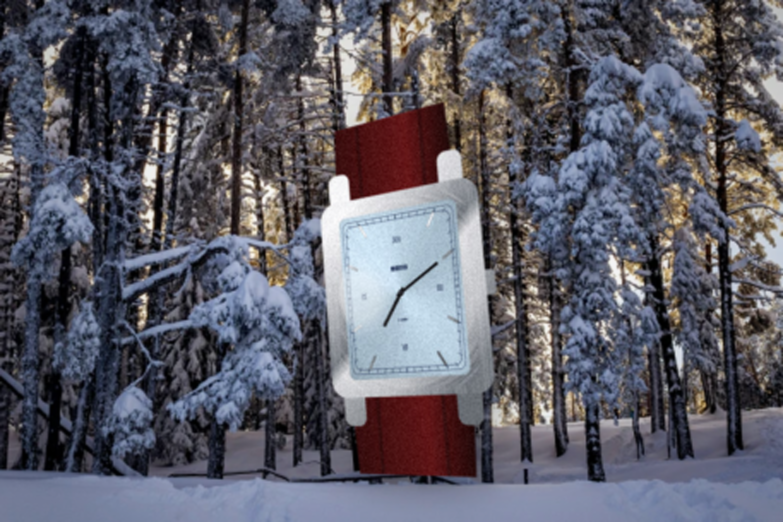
7:10
